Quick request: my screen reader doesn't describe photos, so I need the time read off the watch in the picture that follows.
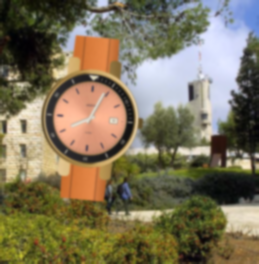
8:04
